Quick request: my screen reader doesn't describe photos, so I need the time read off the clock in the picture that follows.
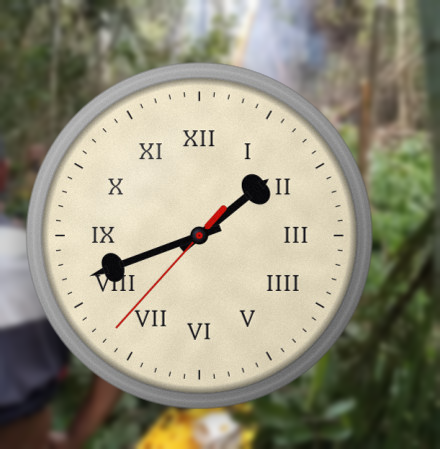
1:41:37
